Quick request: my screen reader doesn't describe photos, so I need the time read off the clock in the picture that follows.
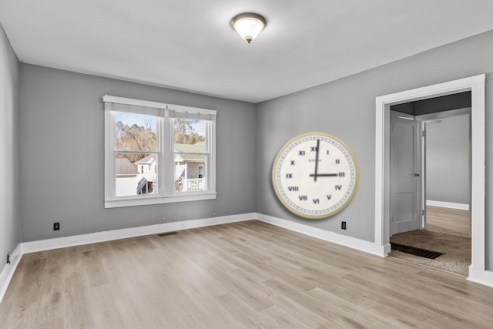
3:01
